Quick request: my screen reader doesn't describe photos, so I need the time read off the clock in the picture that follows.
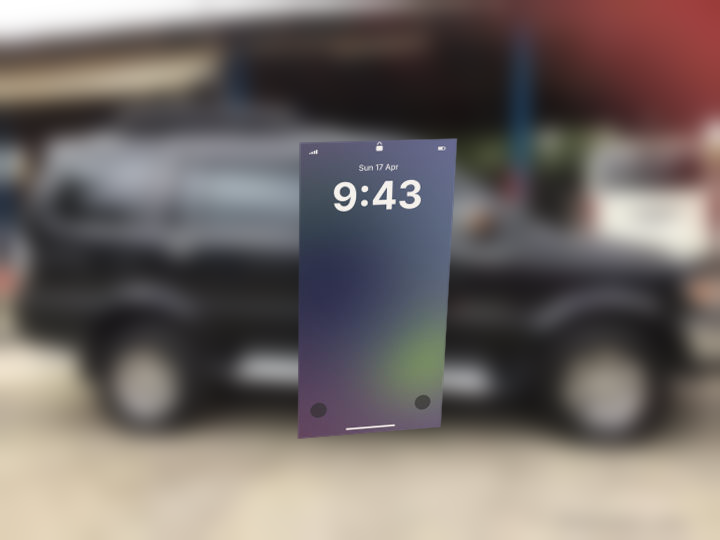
9:43
